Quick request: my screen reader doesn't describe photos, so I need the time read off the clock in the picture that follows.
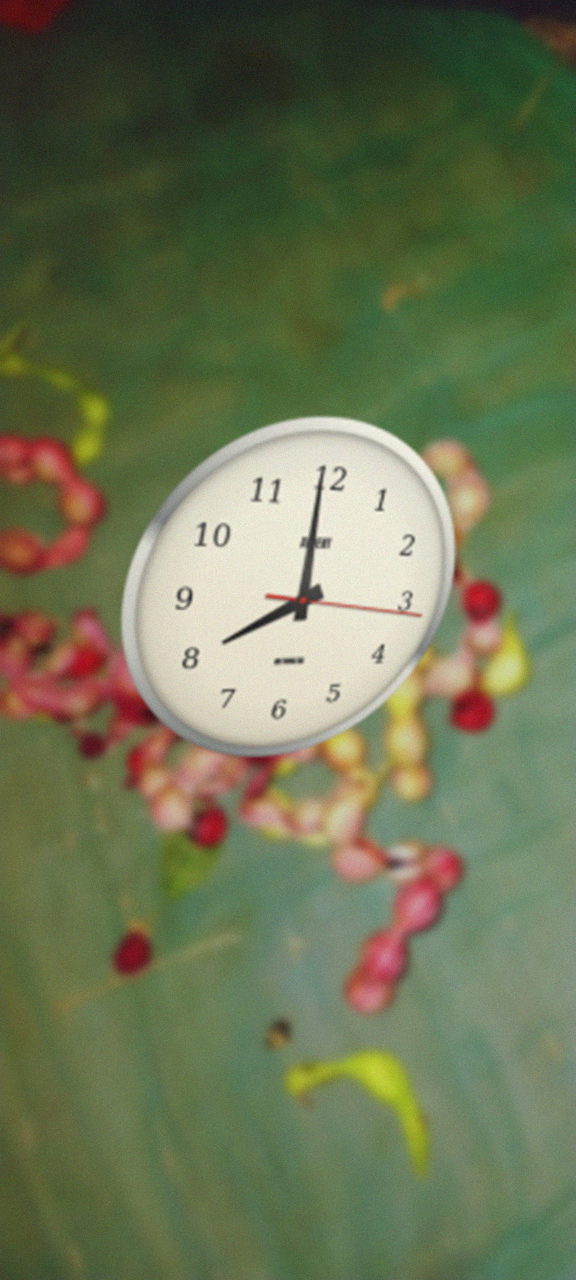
7:59:16
